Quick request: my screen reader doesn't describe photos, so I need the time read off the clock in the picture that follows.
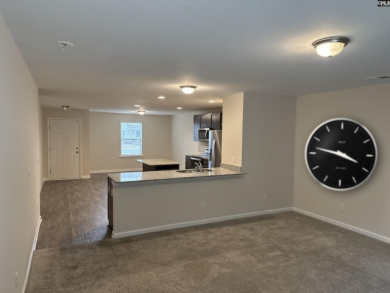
3:47
